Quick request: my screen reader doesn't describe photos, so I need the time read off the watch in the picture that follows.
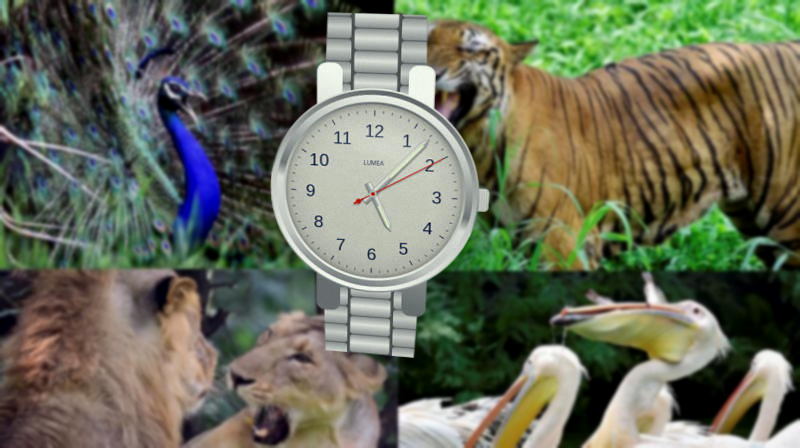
5:07:10
